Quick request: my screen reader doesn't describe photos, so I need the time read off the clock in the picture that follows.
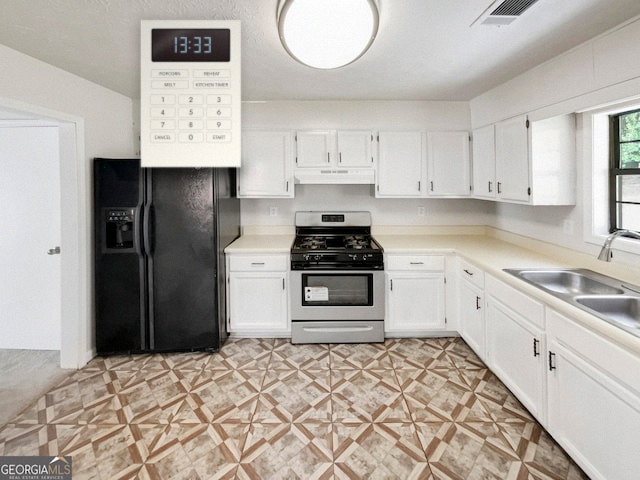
13:33
